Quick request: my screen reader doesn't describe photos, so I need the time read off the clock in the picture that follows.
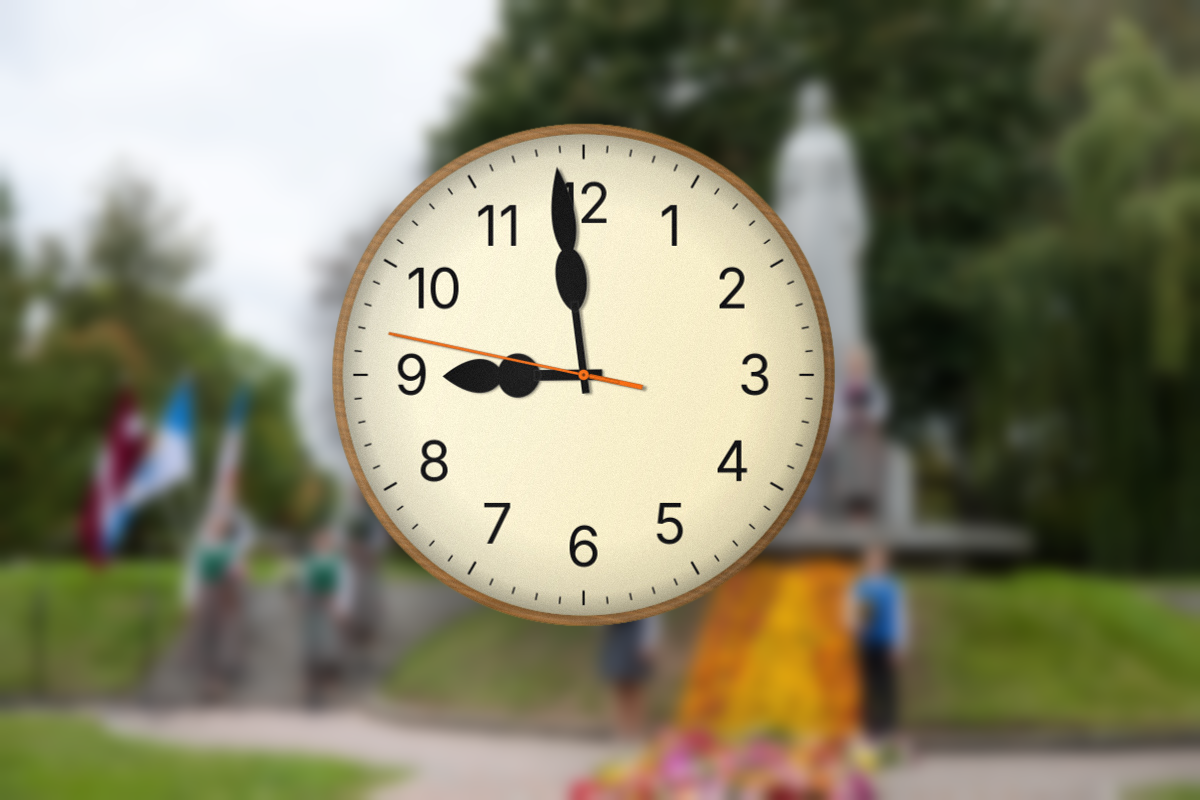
8:58:47
